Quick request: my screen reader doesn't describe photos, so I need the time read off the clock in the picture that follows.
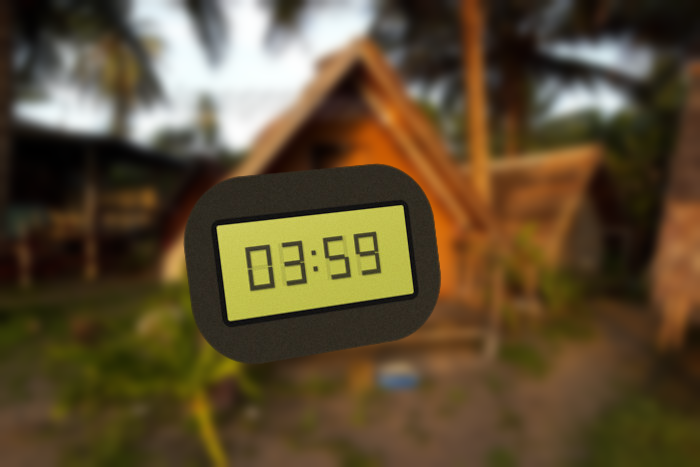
3:59
